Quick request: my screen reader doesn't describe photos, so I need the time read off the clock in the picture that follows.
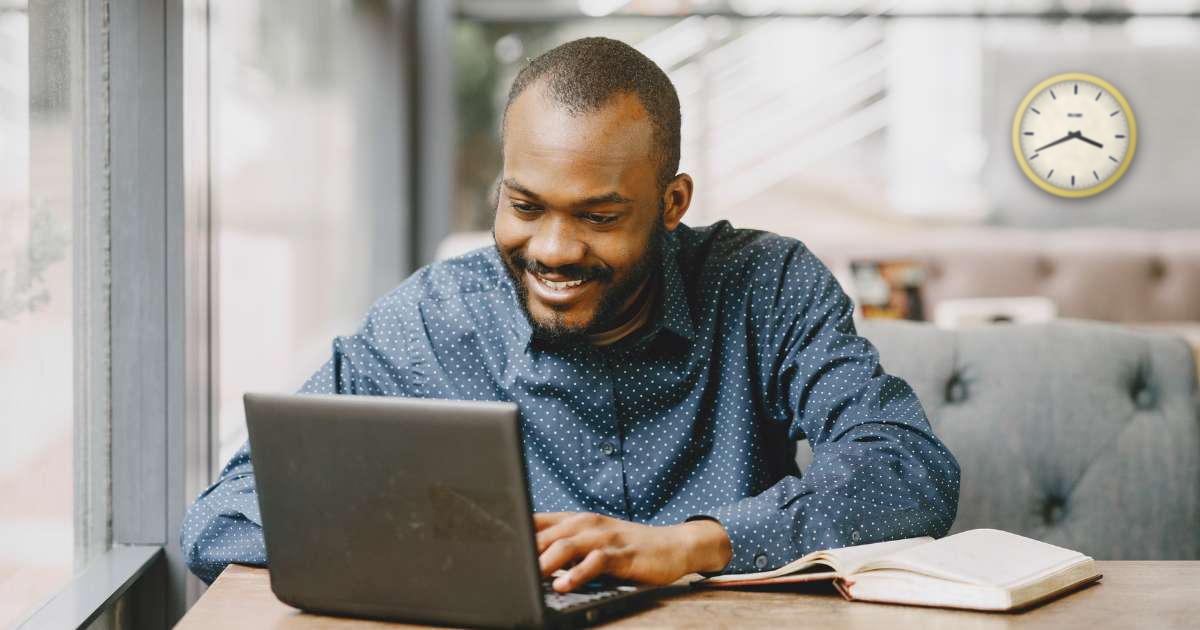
3:41
